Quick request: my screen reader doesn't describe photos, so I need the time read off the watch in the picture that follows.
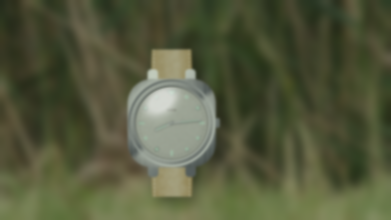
8:14
